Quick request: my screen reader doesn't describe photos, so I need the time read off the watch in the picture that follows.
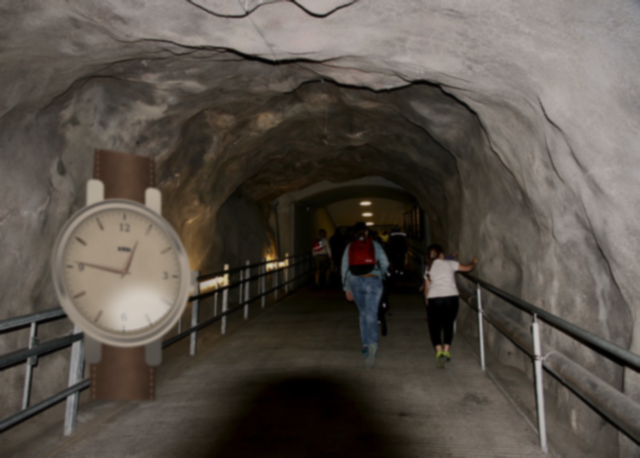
12:46
